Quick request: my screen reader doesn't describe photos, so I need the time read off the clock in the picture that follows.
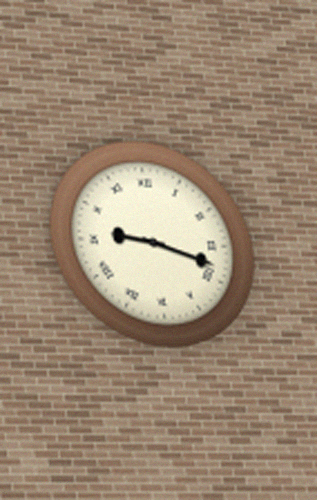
9:18
